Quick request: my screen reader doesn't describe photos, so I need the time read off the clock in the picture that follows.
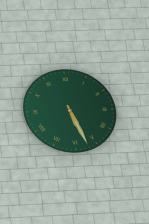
5:27
